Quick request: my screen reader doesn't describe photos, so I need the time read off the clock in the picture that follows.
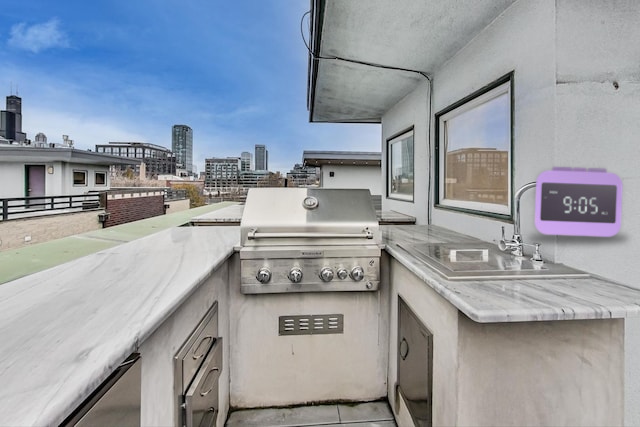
9:05
